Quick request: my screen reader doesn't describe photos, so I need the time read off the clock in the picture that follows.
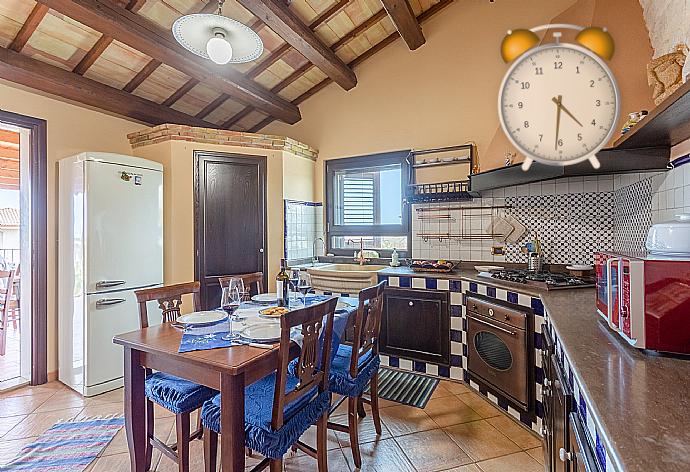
4:31
